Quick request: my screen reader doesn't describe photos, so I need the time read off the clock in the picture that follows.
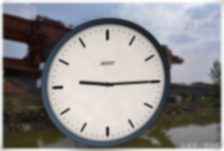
9:15
